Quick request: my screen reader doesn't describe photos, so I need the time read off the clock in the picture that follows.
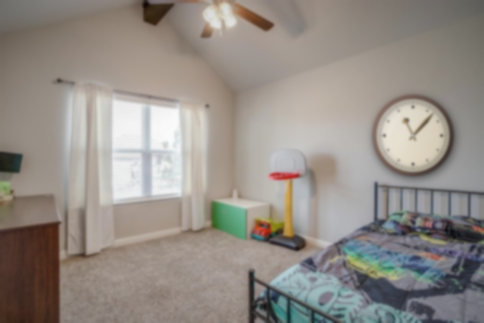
11:07
